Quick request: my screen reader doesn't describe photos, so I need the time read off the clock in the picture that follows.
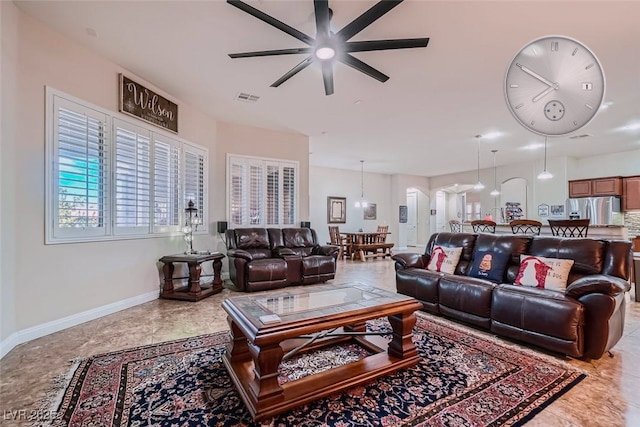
7:50
